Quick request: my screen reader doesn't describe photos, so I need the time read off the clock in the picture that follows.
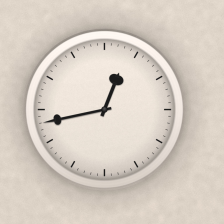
12:43
